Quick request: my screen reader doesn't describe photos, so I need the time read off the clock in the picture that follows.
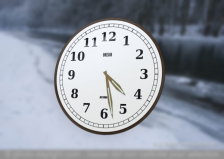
4:28
